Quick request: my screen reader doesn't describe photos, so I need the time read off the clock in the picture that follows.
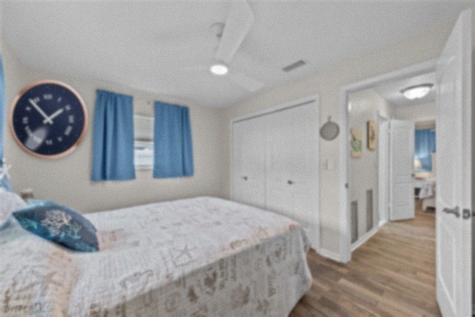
1:53
